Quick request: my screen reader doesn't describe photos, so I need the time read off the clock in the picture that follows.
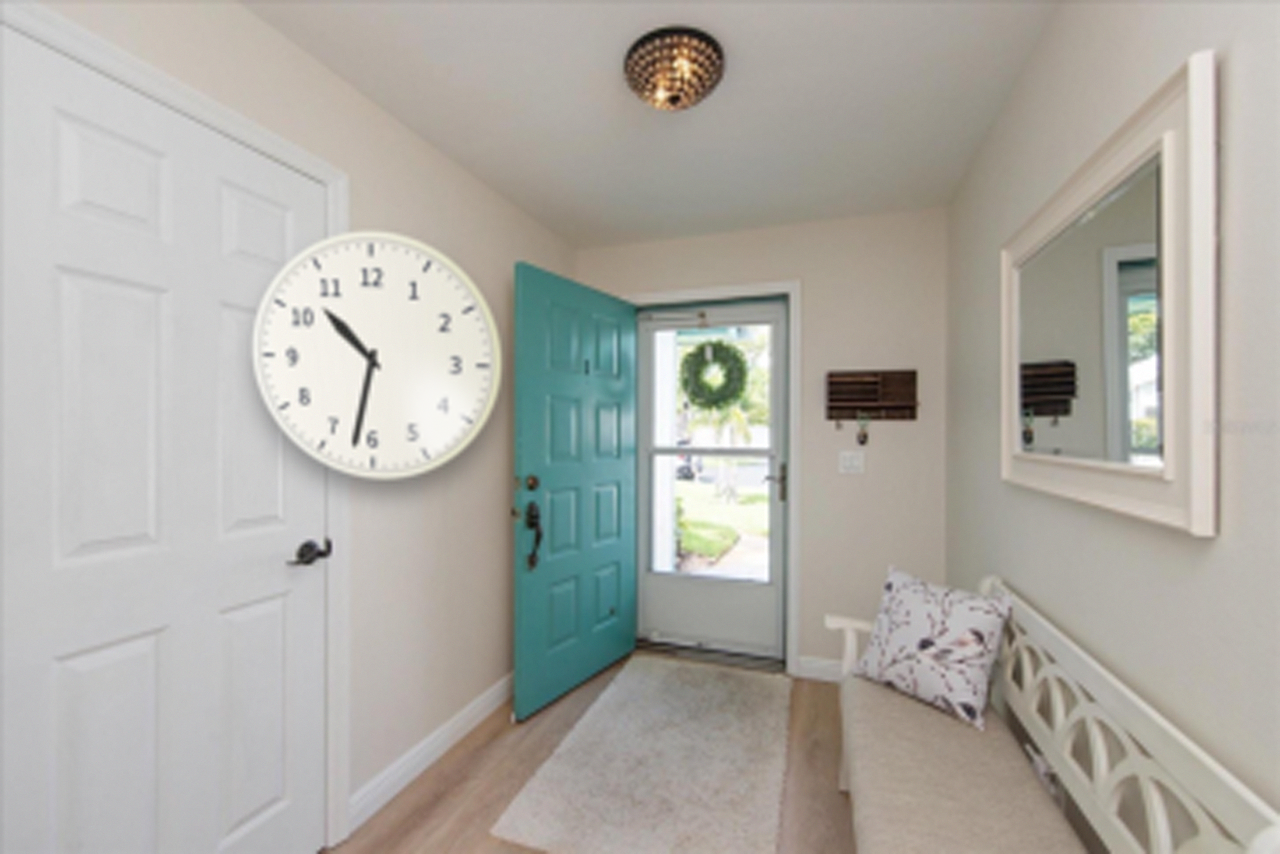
10:32
